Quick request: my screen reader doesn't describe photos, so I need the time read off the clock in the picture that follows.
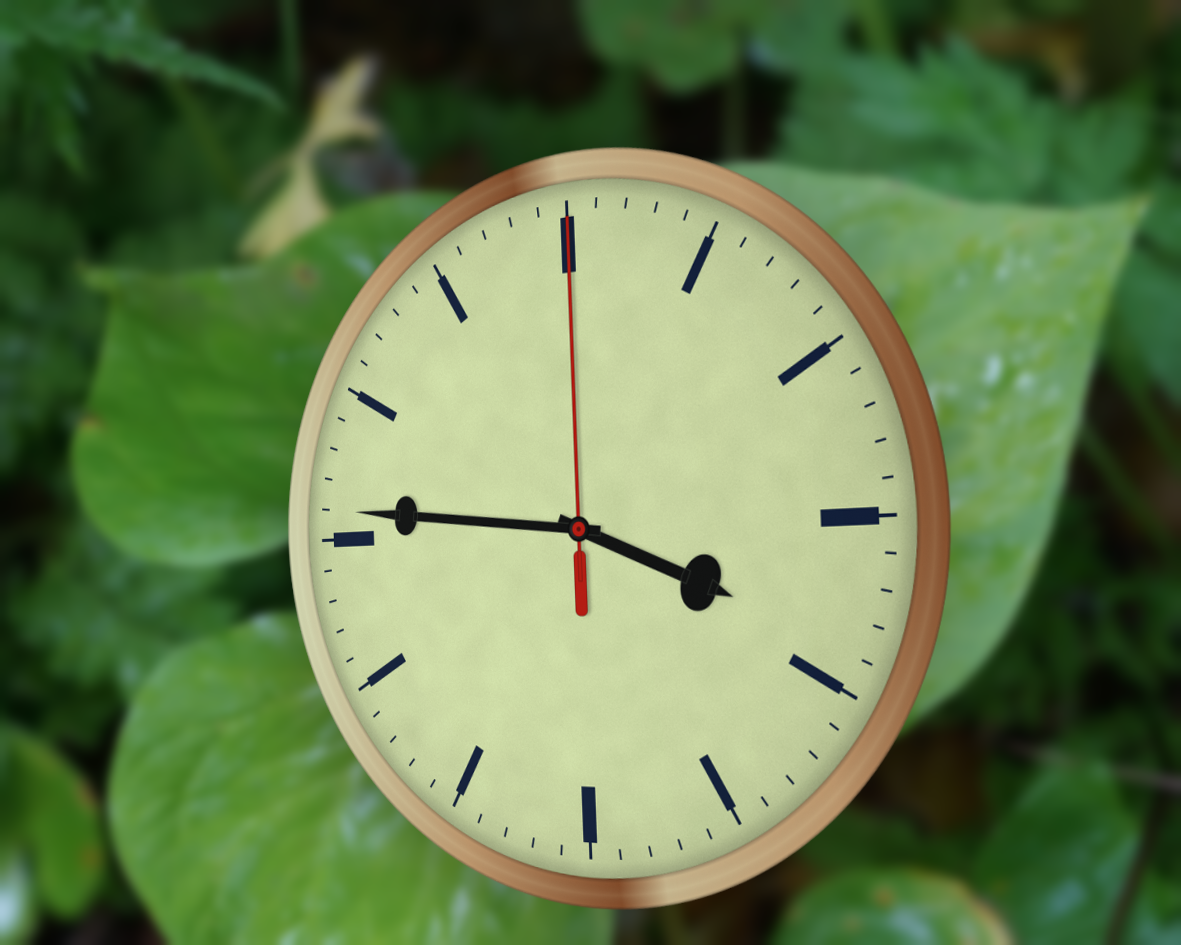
3:46:00
